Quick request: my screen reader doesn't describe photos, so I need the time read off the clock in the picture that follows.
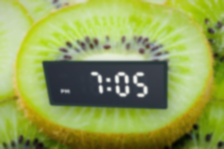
7:05
